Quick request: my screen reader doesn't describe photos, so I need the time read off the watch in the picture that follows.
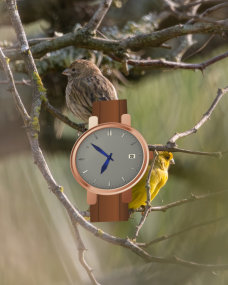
6:52
